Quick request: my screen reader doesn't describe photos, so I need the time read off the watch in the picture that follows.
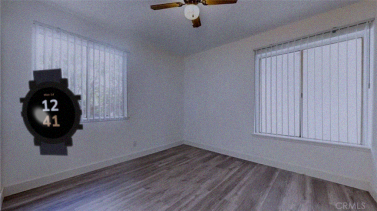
12:41
